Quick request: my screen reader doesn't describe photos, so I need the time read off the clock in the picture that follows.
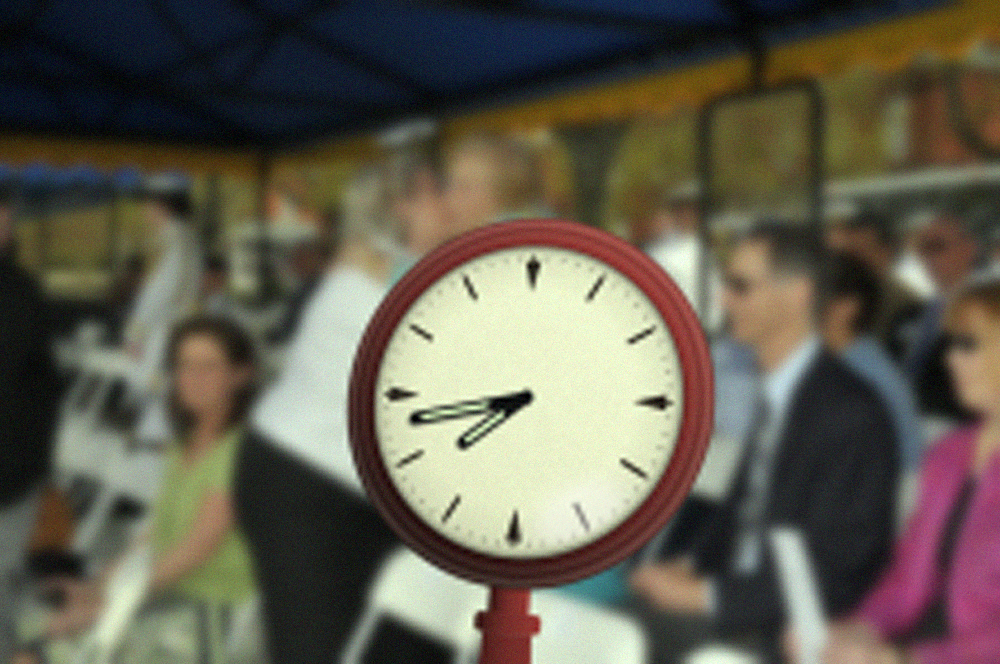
7:43
